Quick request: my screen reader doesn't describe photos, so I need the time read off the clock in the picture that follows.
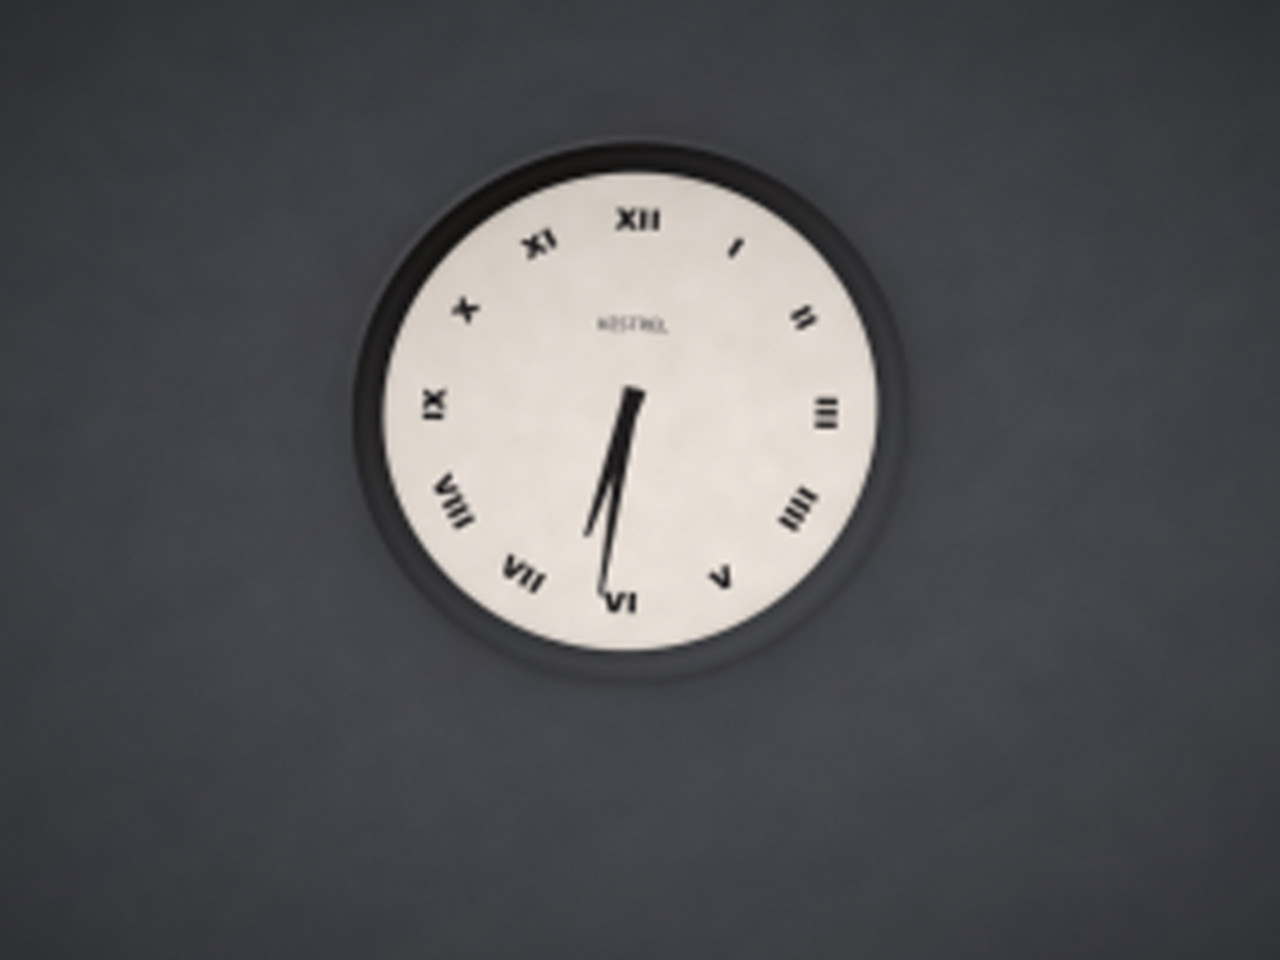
6:31
